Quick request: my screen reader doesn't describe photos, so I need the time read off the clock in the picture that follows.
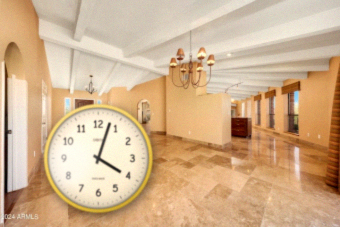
4:03
